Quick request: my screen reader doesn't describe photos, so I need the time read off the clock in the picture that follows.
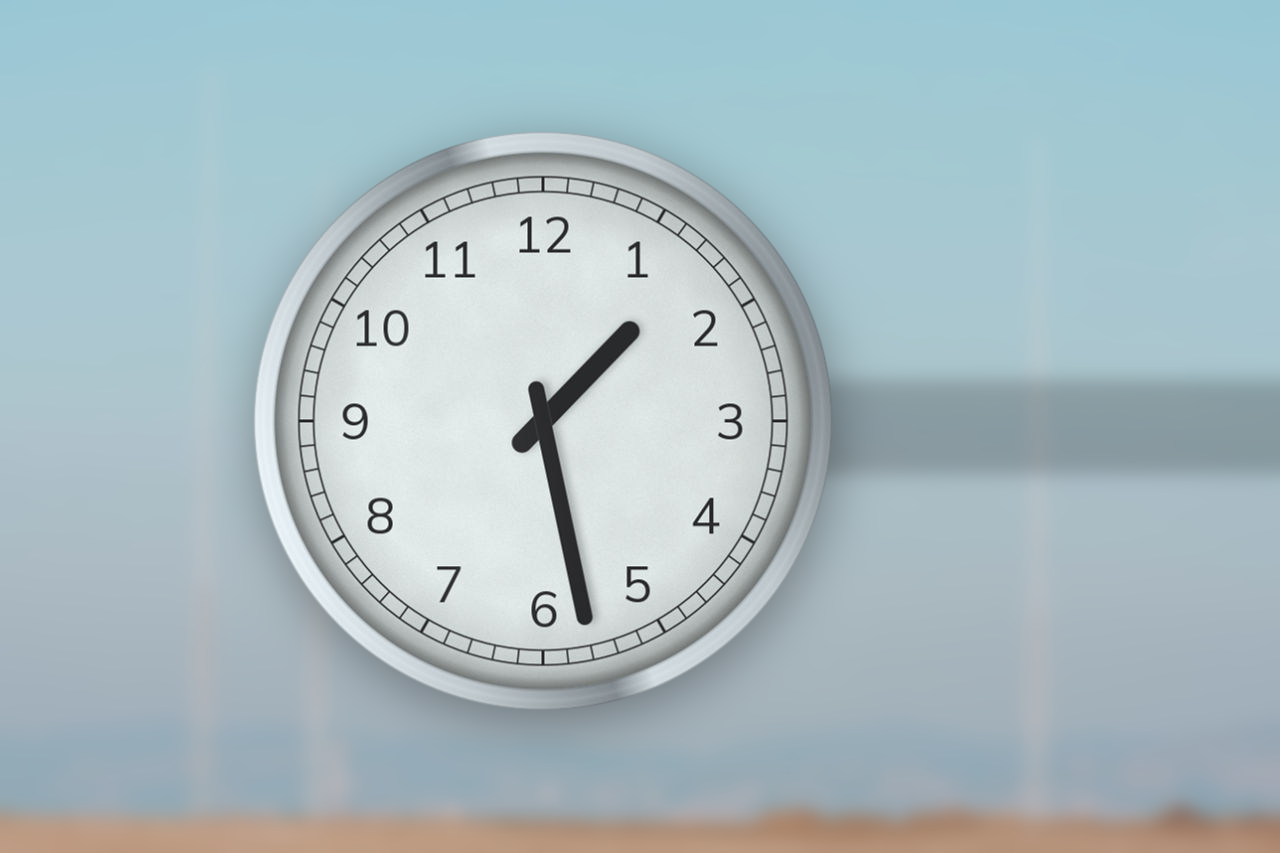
1:28
